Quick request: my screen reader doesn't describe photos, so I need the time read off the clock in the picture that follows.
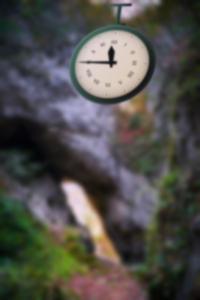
11:45
